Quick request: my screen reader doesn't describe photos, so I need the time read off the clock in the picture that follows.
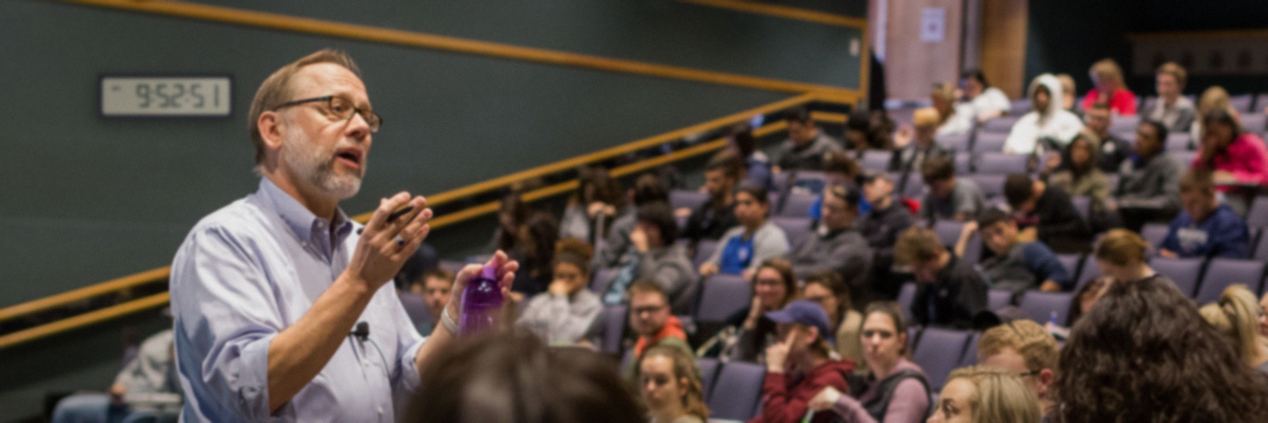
9:52:51
